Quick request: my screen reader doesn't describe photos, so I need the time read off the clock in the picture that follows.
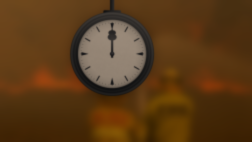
12:00
